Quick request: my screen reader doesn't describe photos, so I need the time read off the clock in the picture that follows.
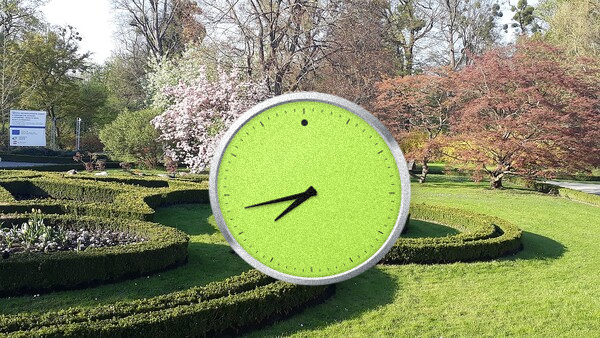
7:43
